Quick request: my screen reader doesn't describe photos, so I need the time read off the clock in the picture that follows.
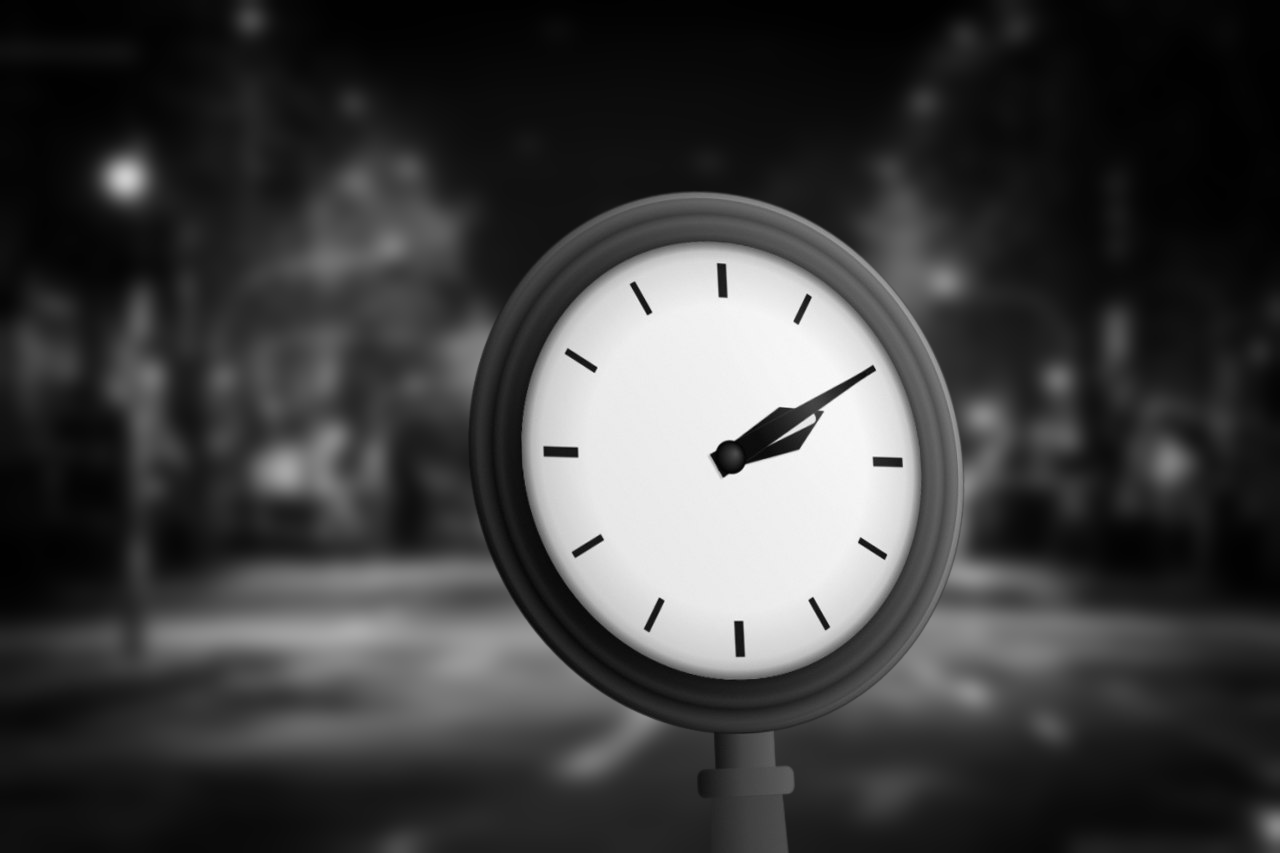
2:10
